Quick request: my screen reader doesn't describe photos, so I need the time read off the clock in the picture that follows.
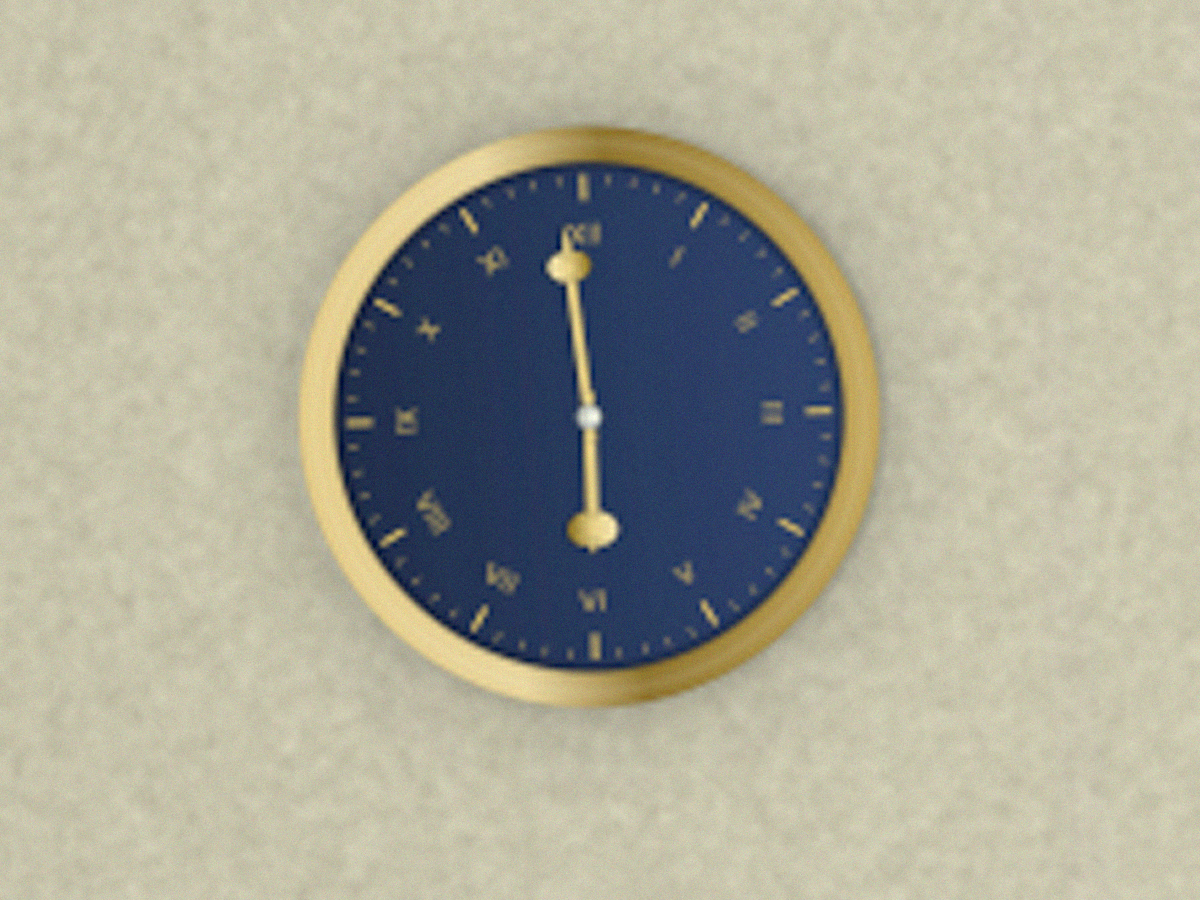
5:59
